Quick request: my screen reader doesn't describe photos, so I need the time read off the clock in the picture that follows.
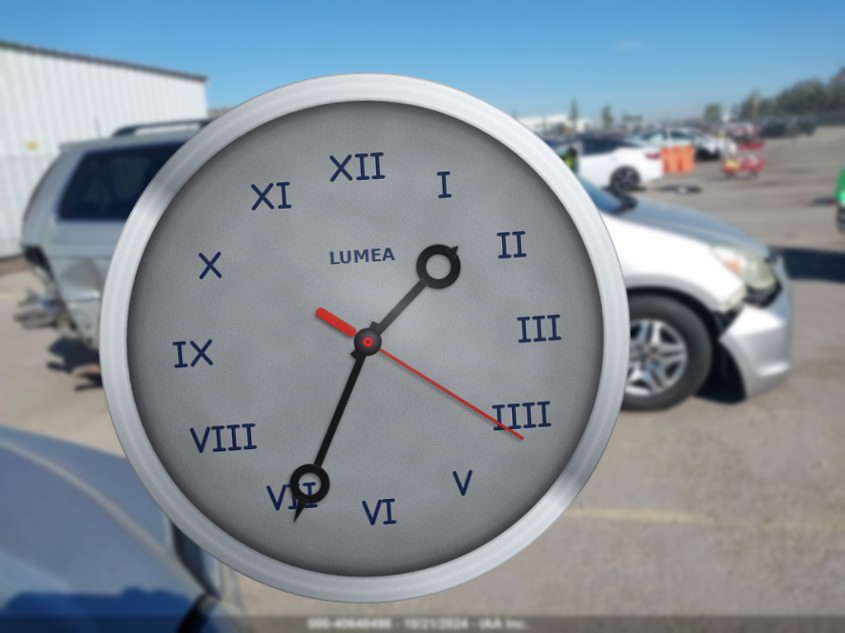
1:34:21
